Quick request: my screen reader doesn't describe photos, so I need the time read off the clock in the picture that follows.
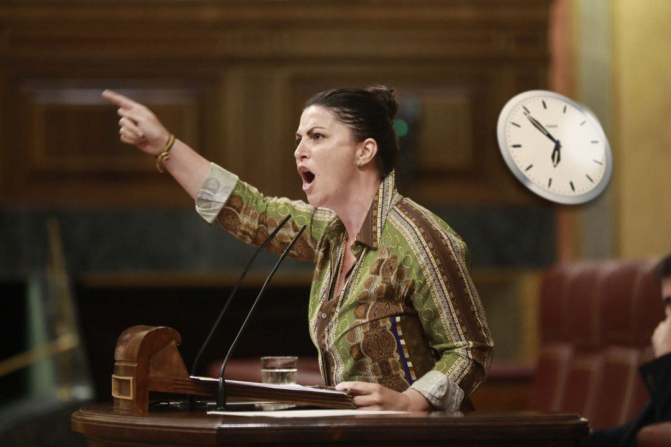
6:54
